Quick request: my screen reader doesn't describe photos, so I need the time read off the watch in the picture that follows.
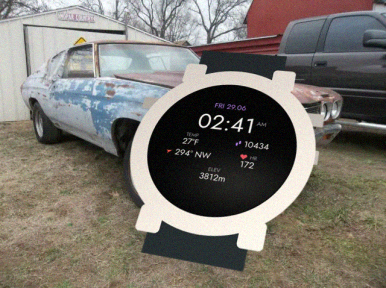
2:41
